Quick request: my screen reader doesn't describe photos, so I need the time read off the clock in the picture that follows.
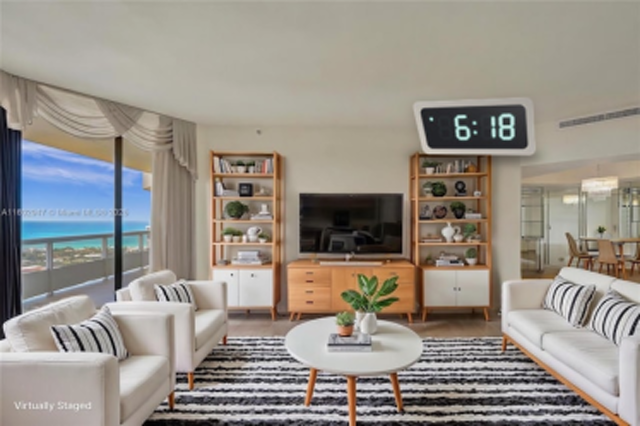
6:18
